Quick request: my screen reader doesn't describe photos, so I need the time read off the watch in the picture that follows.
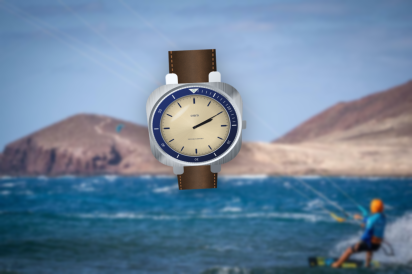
2:10
